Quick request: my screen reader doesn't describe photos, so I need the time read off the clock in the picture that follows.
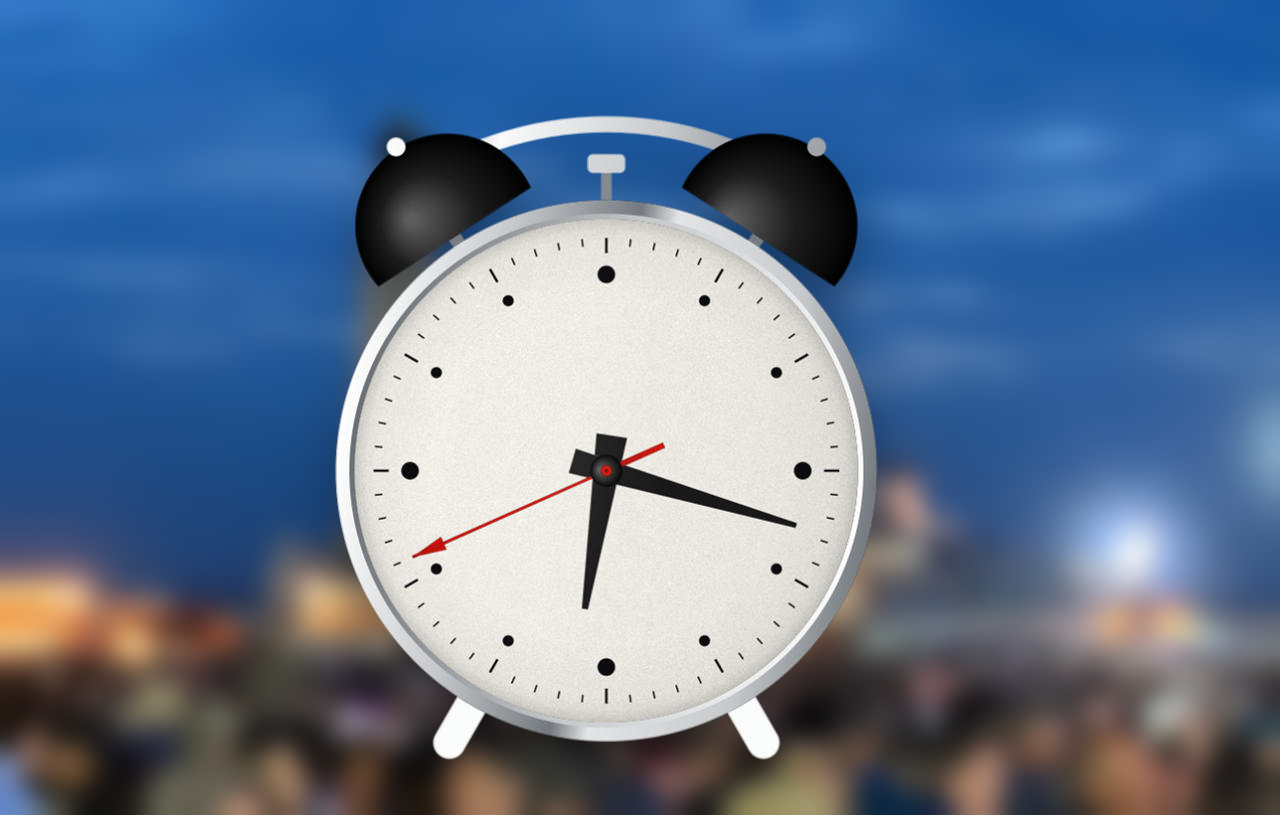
6:17:41
